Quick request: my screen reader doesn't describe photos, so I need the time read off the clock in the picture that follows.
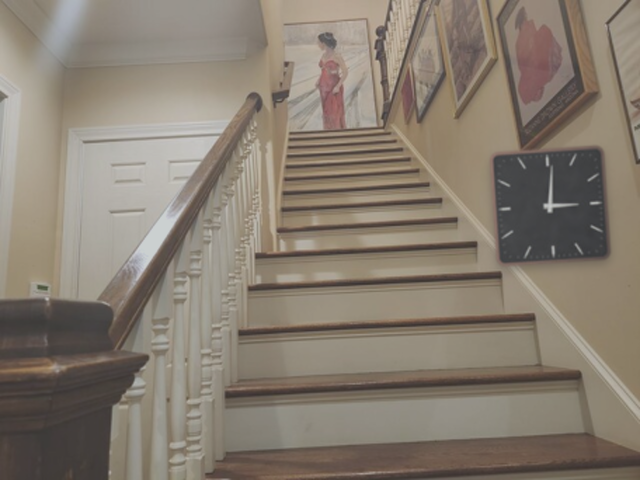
3:01
